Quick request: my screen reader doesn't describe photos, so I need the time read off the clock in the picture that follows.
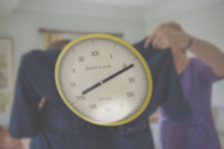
8:11
